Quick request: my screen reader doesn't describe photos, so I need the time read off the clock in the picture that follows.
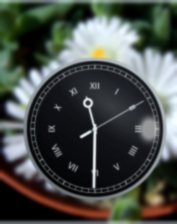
11:30:10
